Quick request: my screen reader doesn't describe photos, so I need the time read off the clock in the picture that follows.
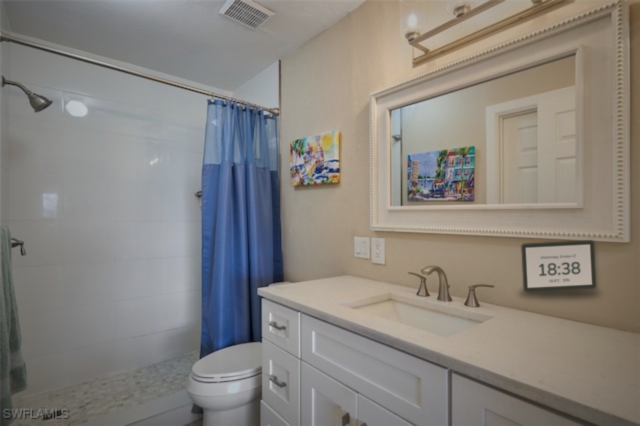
18:38
